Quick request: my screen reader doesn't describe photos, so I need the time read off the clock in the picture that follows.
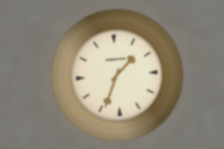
1:34
